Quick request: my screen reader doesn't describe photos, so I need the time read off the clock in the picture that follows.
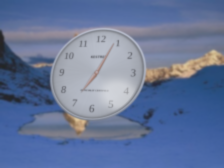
7:04
